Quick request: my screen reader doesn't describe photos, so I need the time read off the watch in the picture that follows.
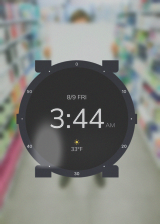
3:44
